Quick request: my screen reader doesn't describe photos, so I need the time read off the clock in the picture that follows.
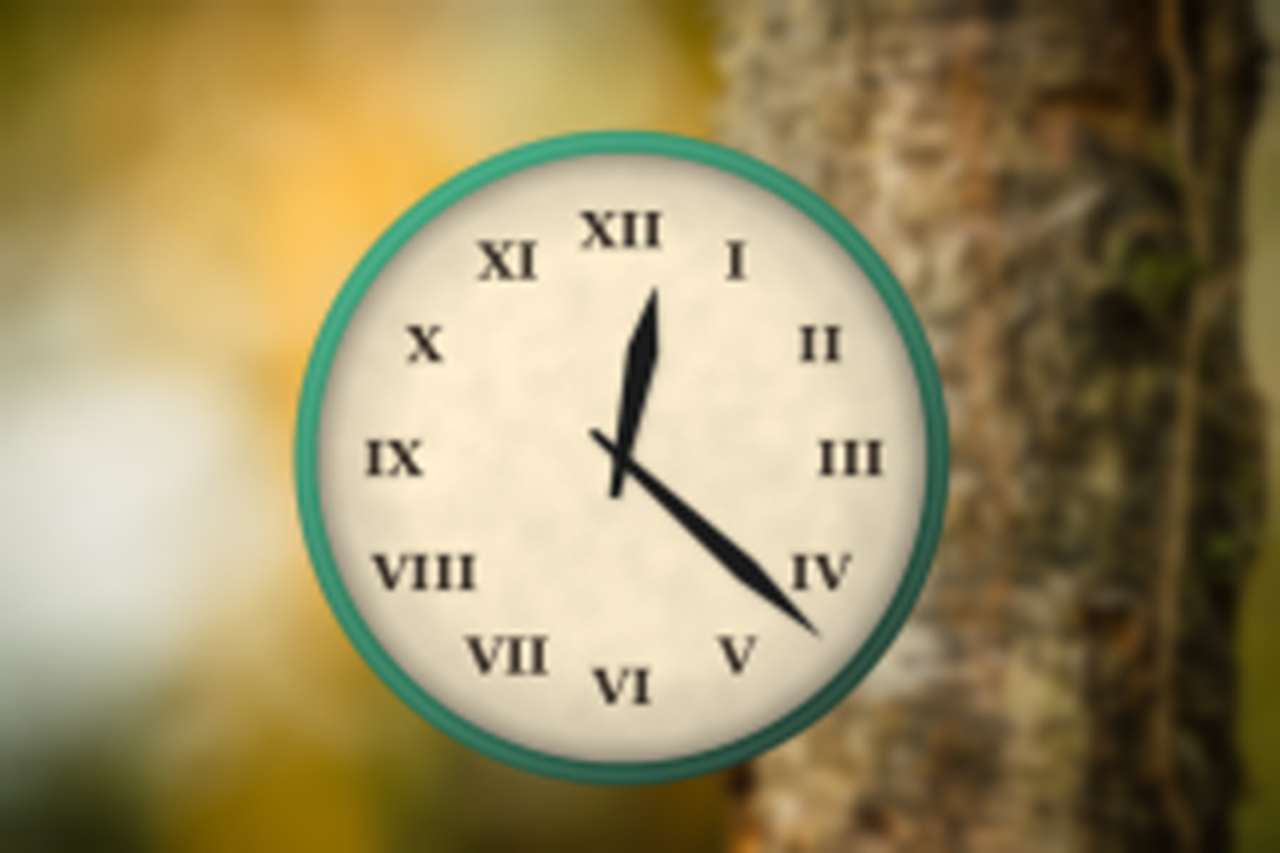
12:22
